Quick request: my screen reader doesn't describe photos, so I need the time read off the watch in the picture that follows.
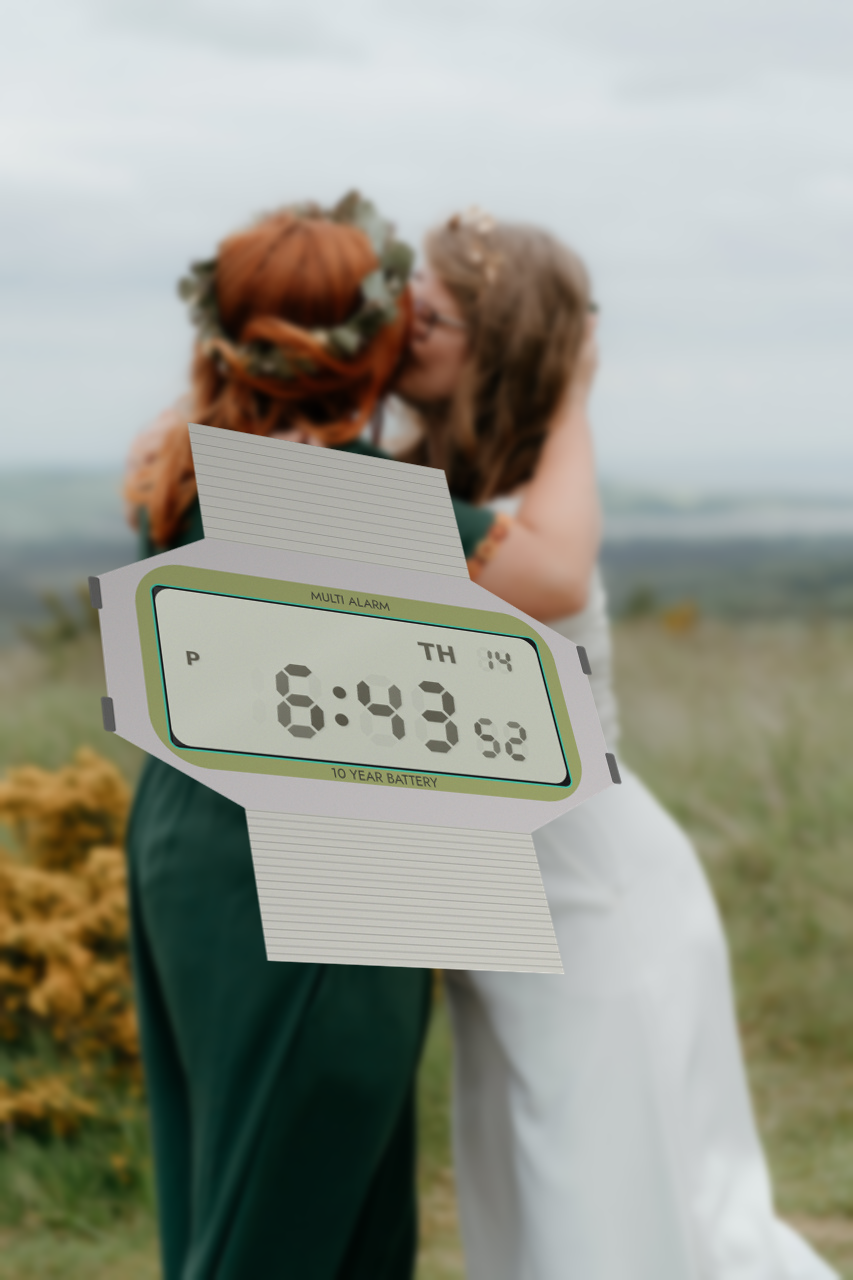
6:43:52
